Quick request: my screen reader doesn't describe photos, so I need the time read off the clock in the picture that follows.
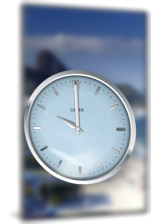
10:00
